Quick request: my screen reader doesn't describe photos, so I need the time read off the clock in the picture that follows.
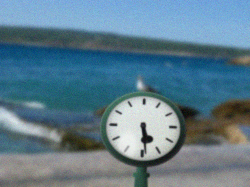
5:29
